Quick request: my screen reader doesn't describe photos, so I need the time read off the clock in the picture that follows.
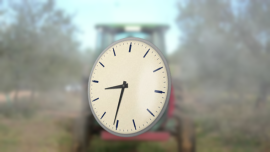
8:31
